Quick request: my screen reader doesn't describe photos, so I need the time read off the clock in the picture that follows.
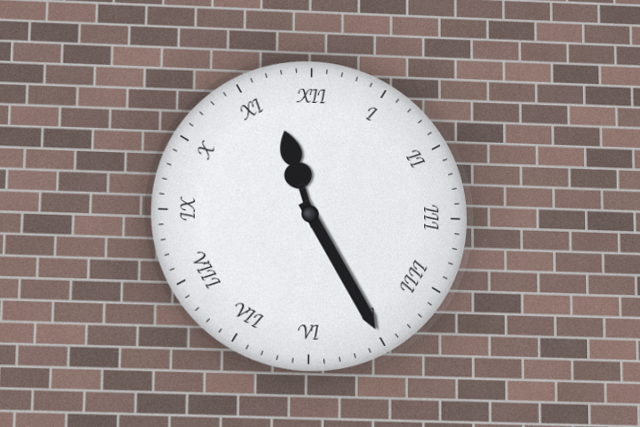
11:25
